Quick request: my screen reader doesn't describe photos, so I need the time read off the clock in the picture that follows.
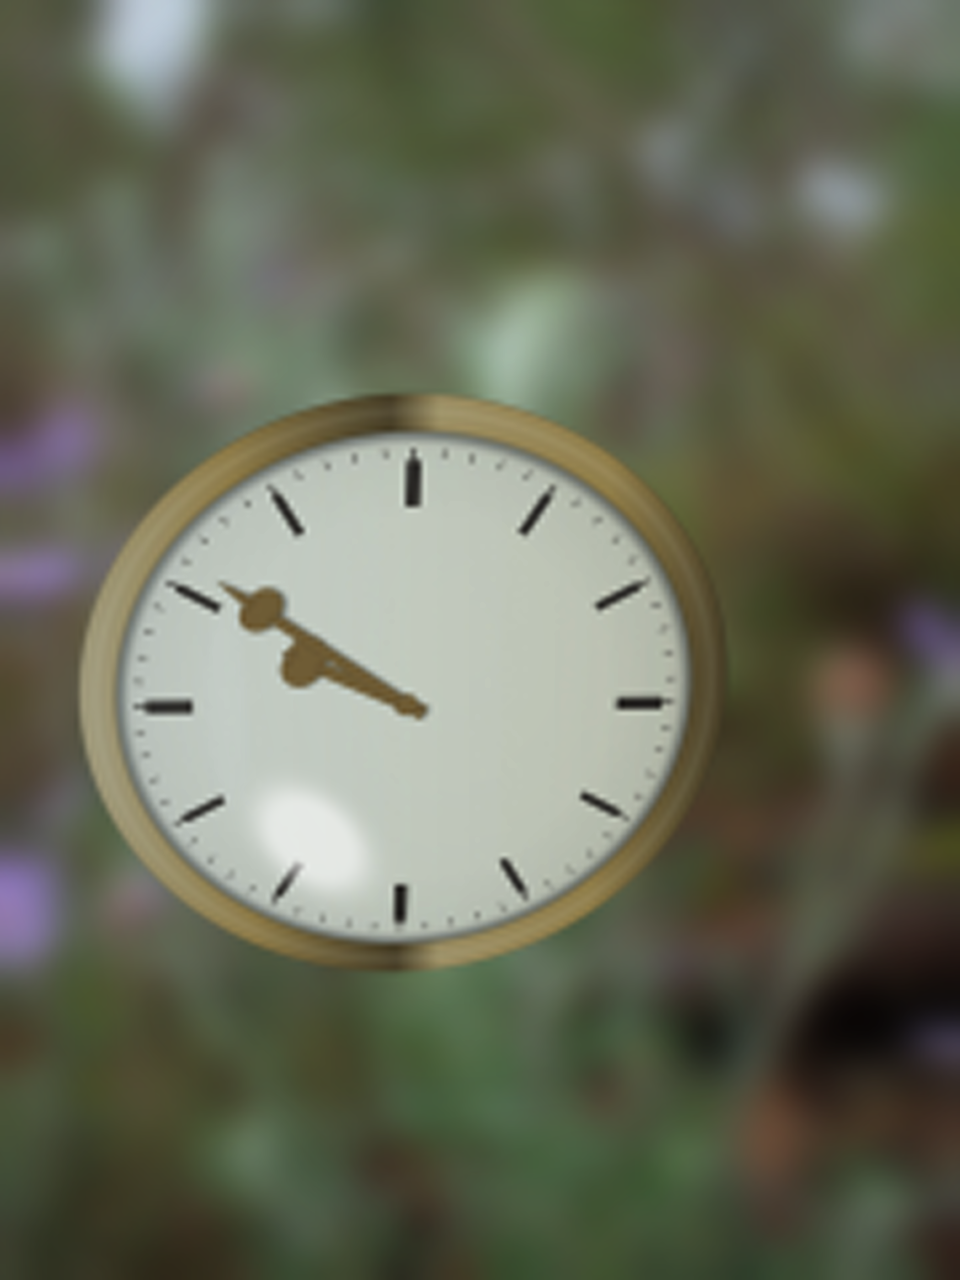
9:51
